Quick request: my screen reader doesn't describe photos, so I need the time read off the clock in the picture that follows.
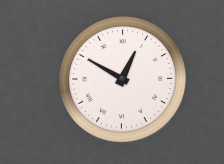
12:50
